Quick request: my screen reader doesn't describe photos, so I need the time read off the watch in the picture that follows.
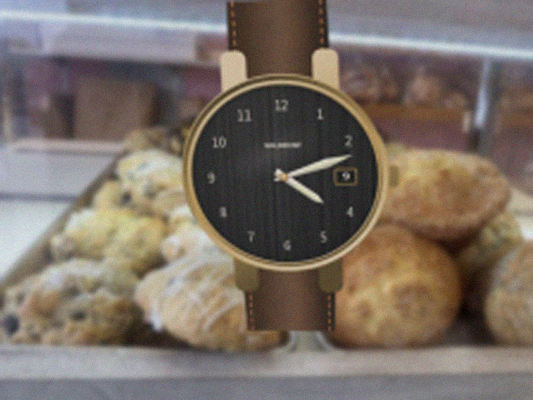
4:12
